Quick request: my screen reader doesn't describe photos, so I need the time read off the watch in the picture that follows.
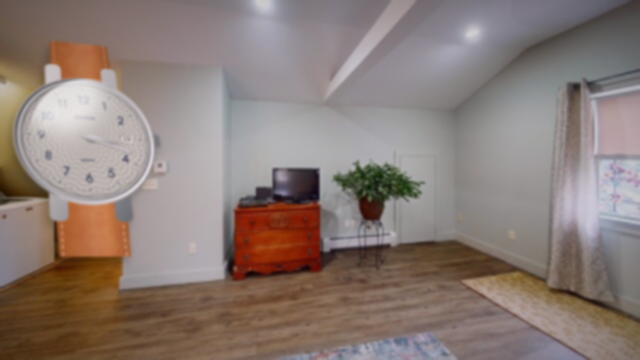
3:18
